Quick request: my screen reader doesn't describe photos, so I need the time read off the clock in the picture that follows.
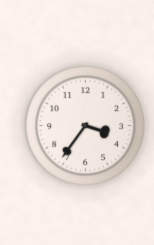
3:36
